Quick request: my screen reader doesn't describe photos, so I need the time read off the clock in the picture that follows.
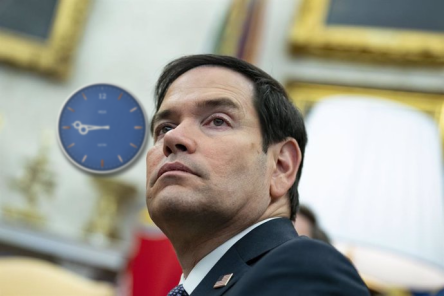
8:46
